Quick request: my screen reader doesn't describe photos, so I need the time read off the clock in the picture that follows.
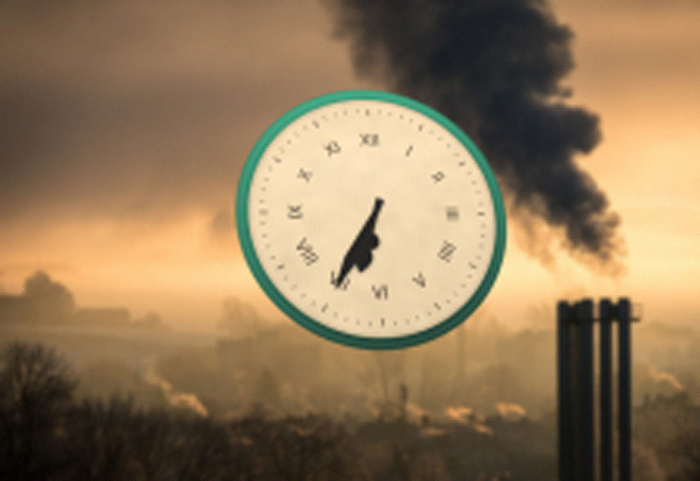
6:35
